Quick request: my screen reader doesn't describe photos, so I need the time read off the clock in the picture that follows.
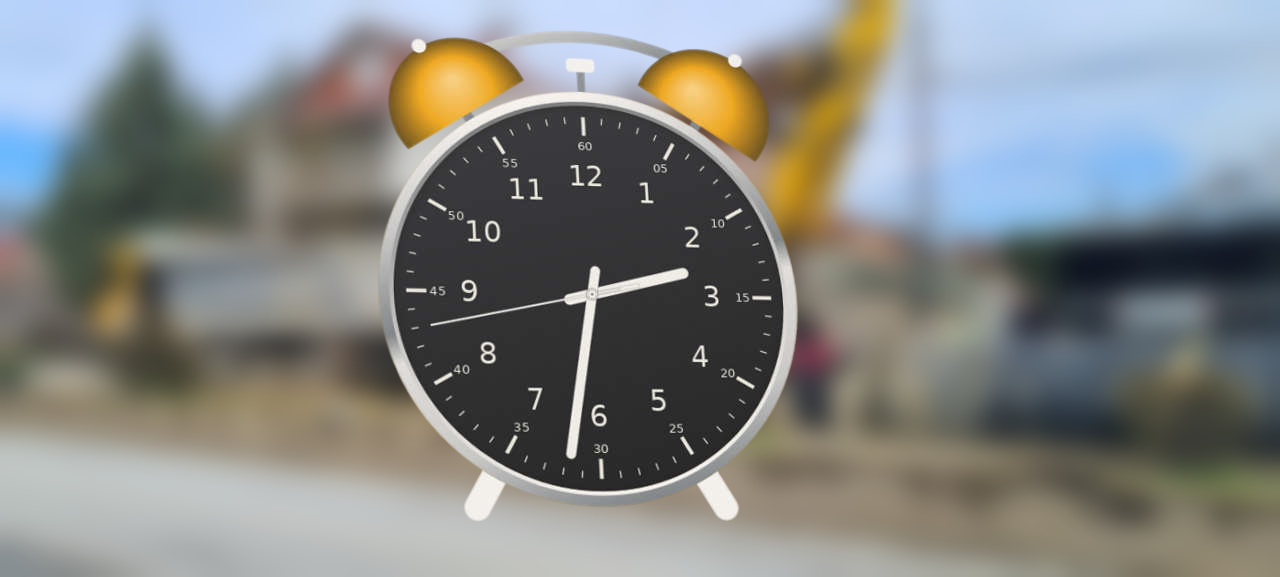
2:31:43
